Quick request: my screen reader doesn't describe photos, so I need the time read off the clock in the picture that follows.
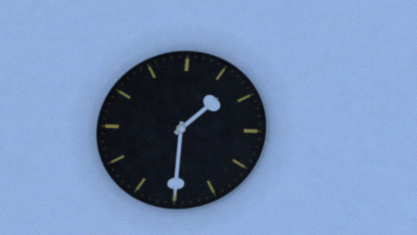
1:30
